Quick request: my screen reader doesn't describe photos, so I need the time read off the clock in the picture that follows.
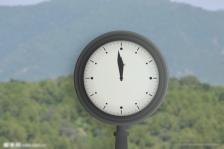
11:59
